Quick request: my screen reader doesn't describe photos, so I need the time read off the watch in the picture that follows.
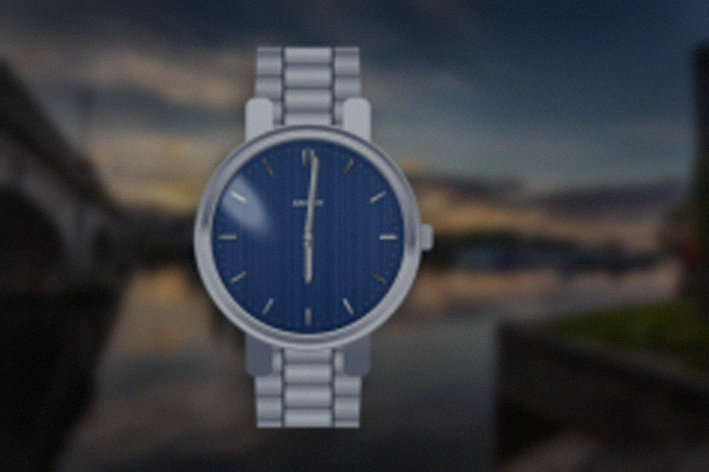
6:01
